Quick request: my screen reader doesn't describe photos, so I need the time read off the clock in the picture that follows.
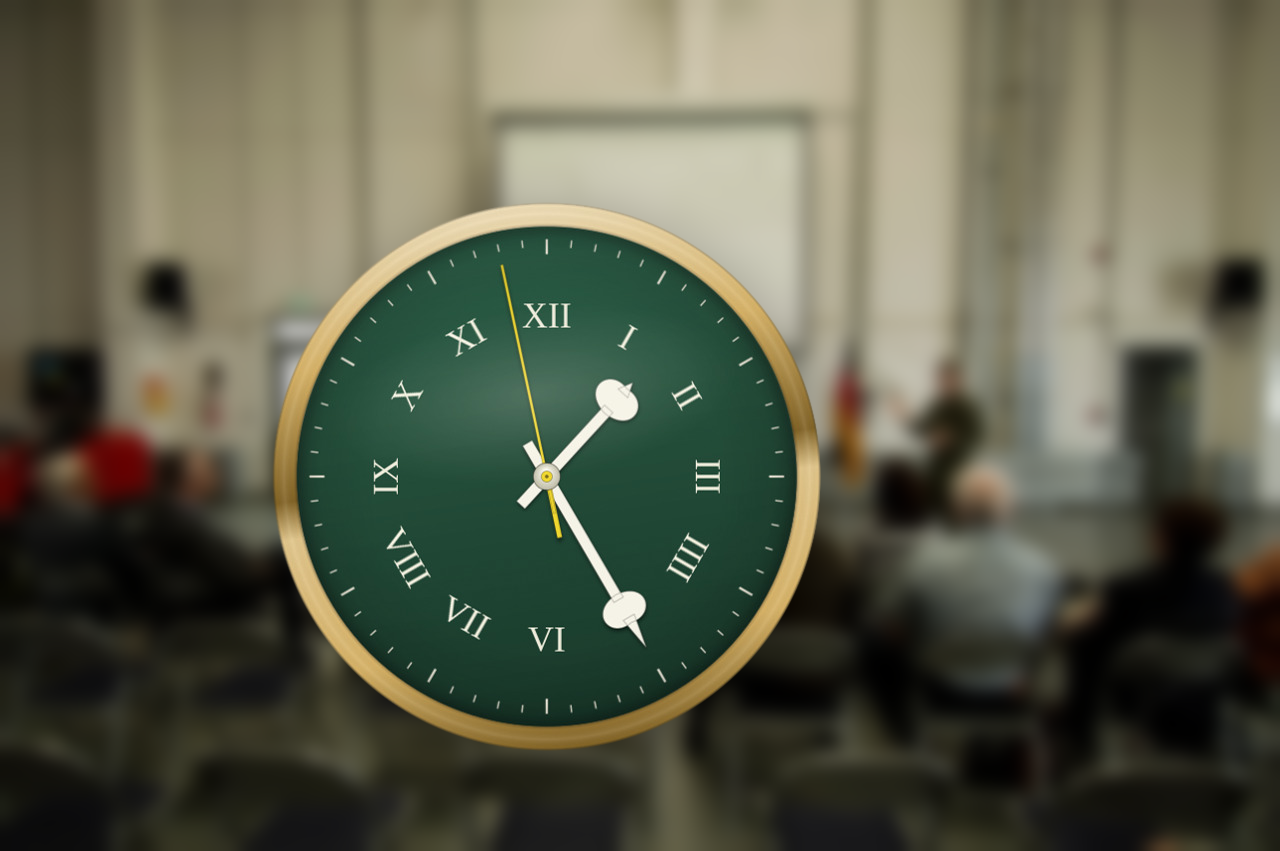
1:24:58
